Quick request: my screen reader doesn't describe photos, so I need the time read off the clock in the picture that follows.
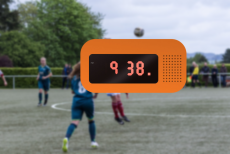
9:38
